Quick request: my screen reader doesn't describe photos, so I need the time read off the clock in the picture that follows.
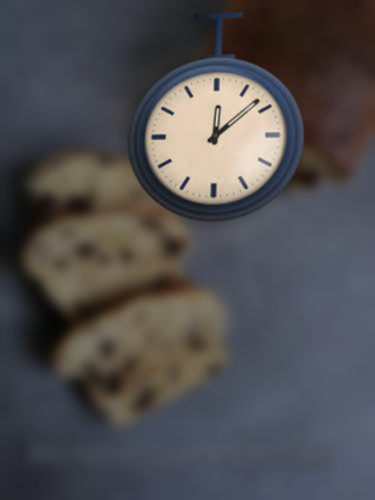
12:08
